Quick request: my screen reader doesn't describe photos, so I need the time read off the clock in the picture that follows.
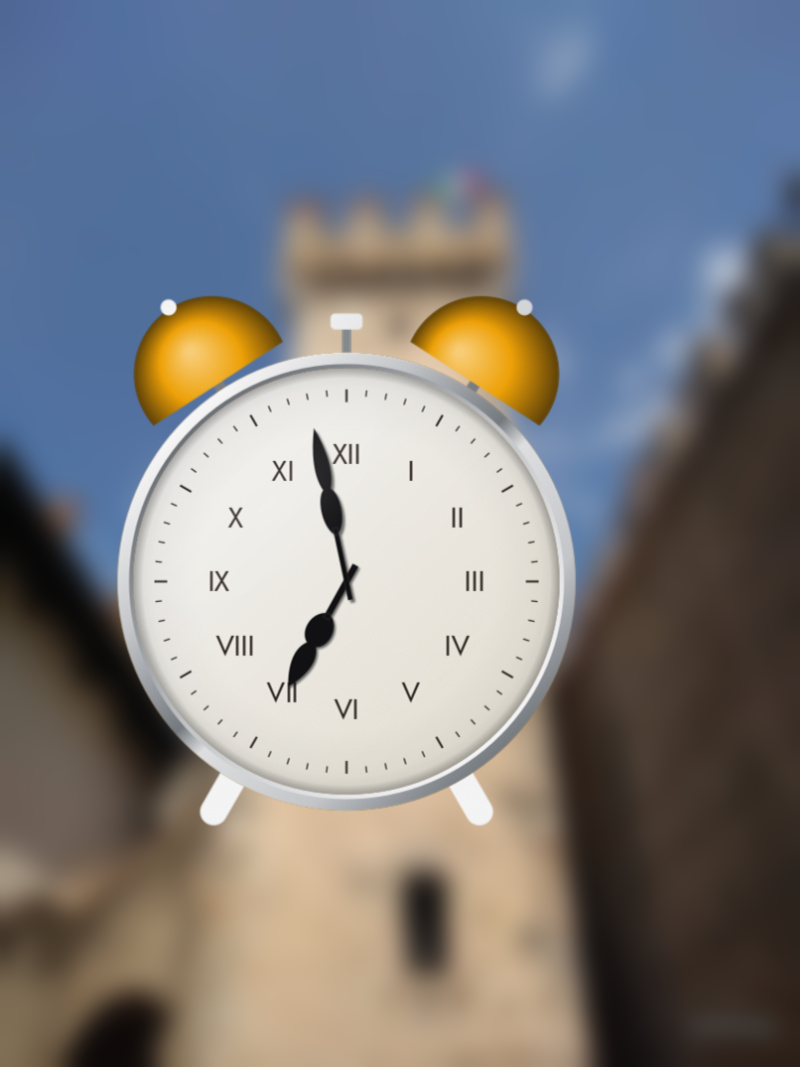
6:58
